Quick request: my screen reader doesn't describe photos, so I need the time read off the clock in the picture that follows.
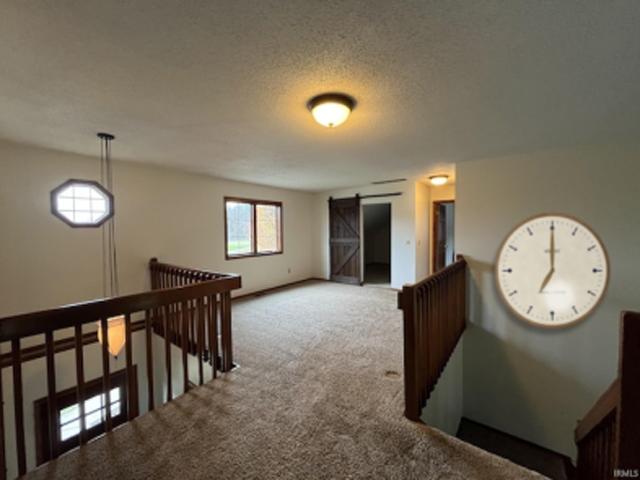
7:00
